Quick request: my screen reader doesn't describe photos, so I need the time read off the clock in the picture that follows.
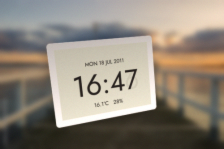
16:47
